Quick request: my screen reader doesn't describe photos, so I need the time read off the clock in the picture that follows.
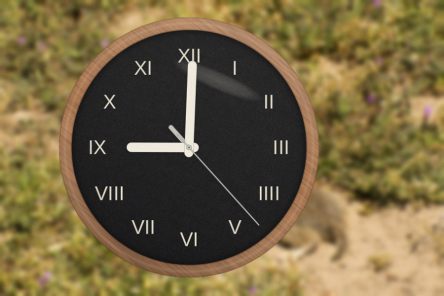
9:00:23
